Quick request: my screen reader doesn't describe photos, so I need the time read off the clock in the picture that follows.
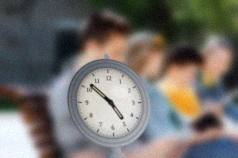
4:52
